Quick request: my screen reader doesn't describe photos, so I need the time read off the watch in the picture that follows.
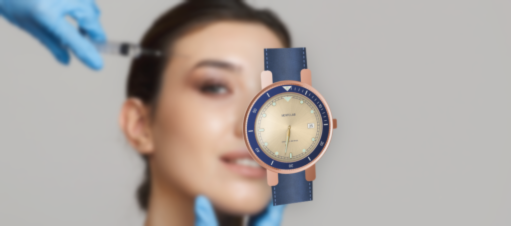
6:32
